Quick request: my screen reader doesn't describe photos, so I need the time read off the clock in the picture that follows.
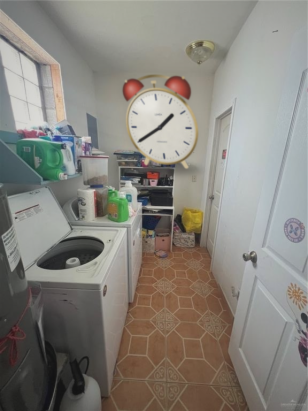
1:40
